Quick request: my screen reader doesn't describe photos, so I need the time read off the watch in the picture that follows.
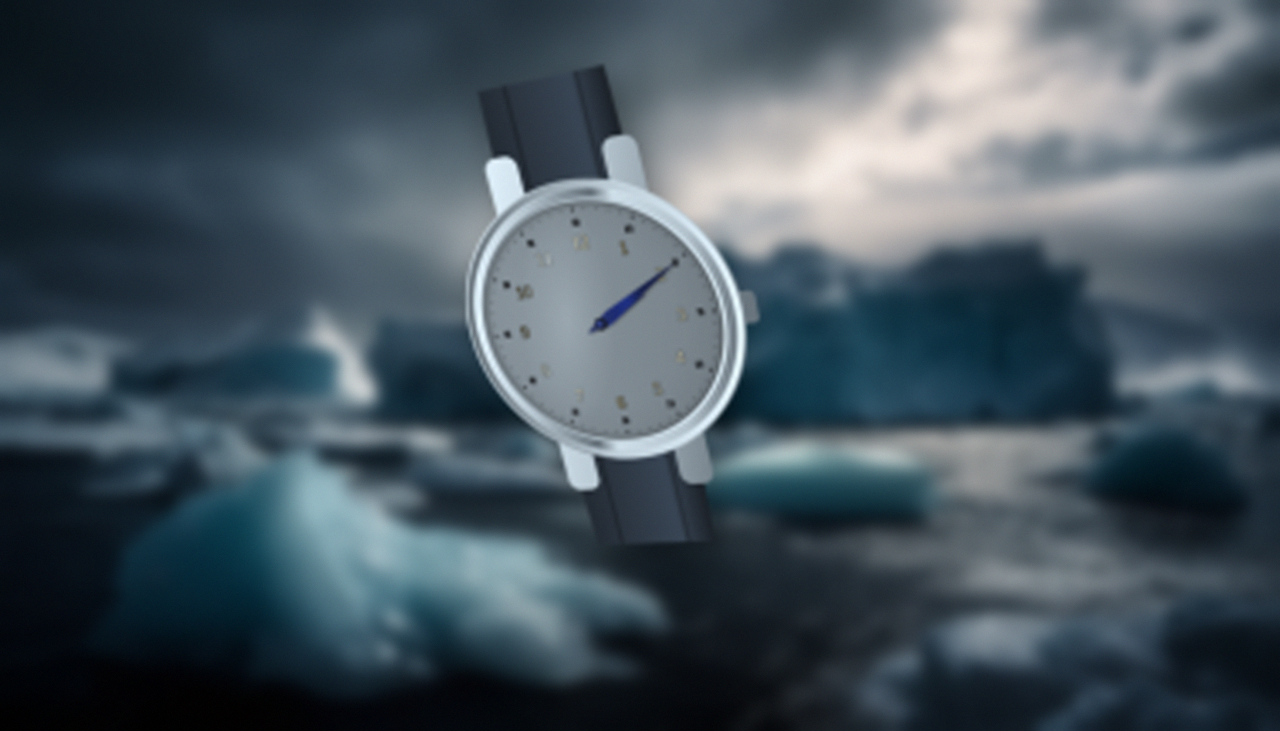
2:10
